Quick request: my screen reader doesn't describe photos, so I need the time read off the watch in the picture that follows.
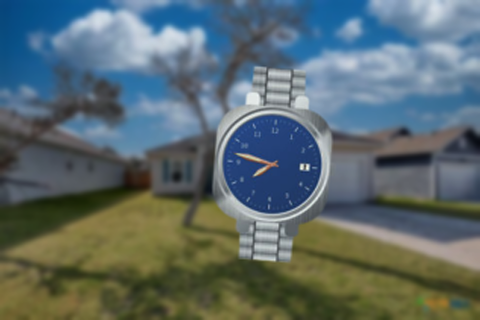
7:47
